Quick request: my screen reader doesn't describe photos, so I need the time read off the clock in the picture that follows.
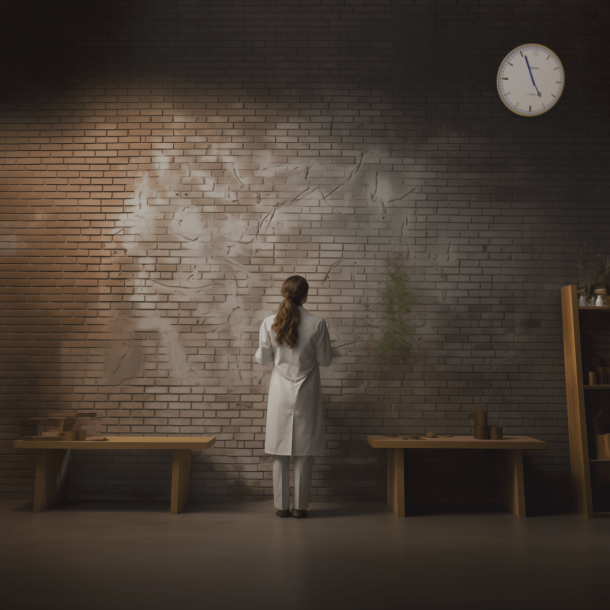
4:56
